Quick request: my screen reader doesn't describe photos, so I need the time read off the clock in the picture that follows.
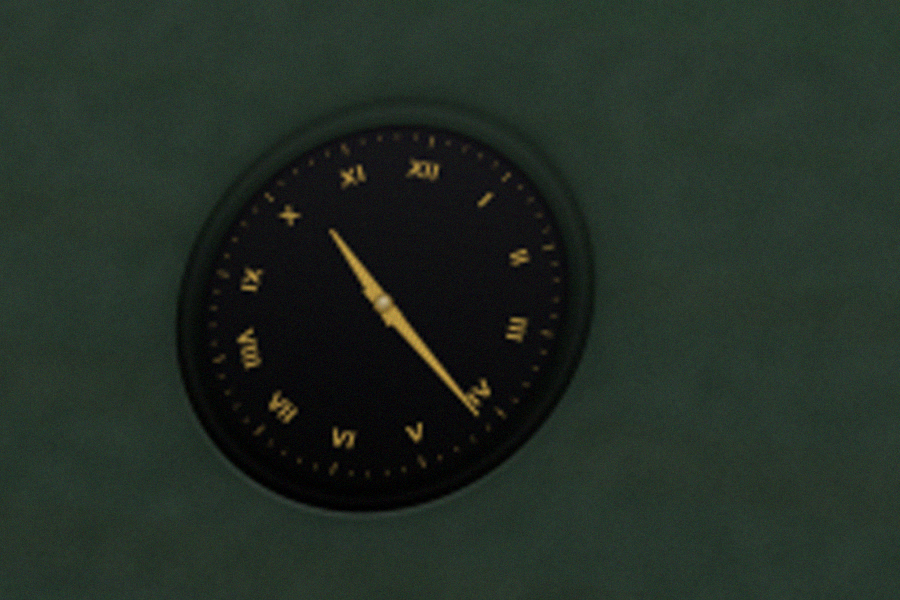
10:21
